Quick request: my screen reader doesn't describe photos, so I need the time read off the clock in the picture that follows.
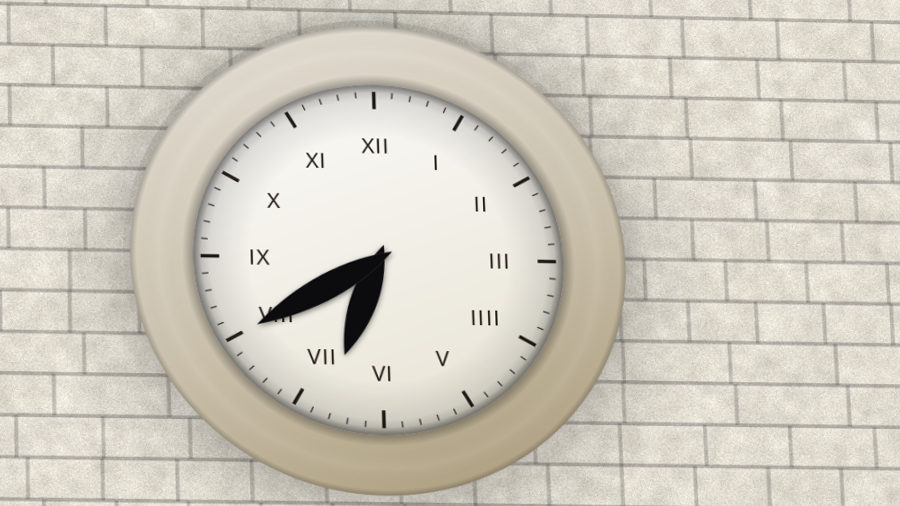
6:40
